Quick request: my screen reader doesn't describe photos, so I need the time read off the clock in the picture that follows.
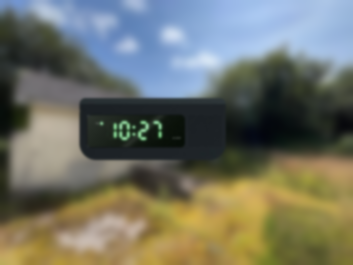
10:27
